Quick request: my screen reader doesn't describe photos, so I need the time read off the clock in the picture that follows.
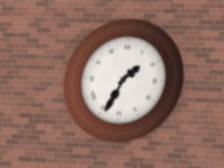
1:34
